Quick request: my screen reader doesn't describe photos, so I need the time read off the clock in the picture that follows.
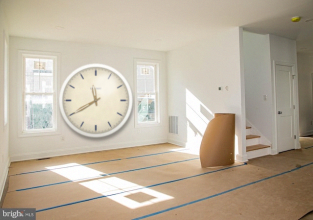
11:40
